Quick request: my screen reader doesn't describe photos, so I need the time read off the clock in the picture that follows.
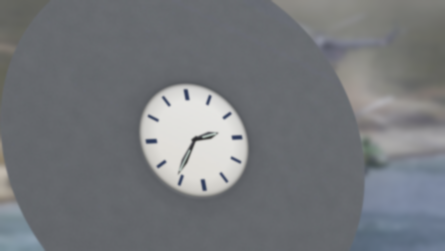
2:36
